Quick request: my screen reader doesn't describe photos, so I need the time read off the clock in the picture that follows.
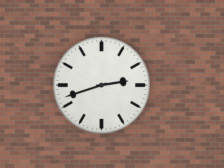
2:42
